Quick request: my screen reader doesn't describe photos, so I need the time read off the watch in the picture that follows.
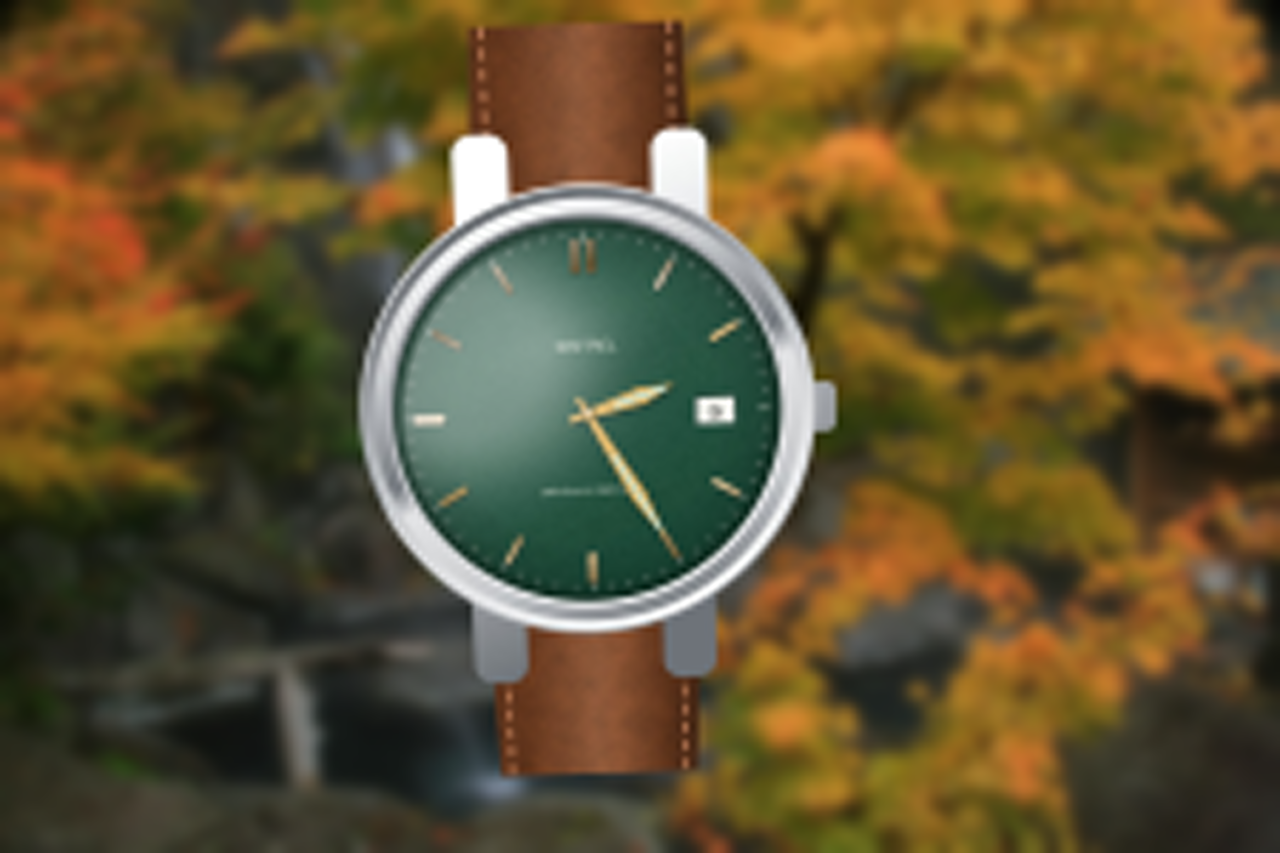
2:25
